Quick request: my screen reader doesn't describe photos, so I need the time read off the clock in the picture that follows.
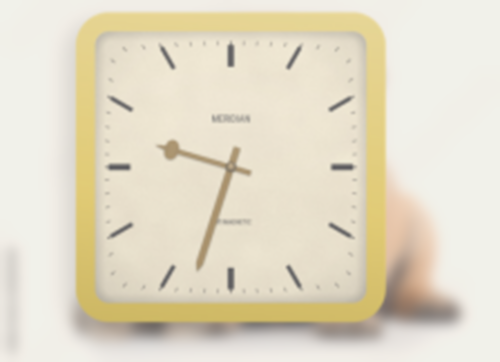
9:33
